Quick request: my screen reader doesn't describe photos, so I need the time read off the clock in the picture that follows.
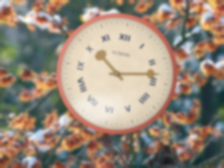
10:13
